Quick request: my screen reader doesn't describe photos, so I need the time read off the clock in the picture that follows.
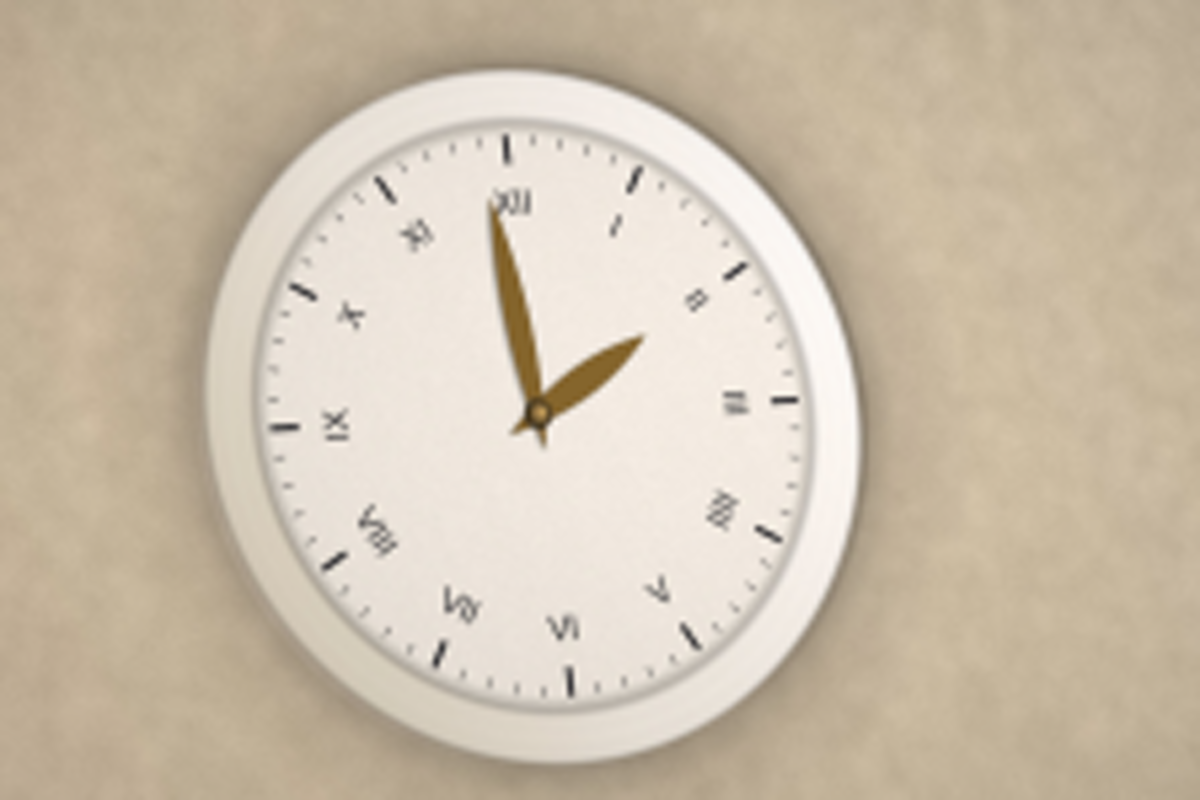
1:59
